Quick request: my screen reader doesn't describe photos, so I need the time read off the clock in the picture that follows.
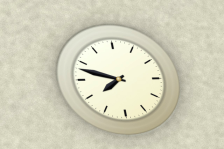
7:48
